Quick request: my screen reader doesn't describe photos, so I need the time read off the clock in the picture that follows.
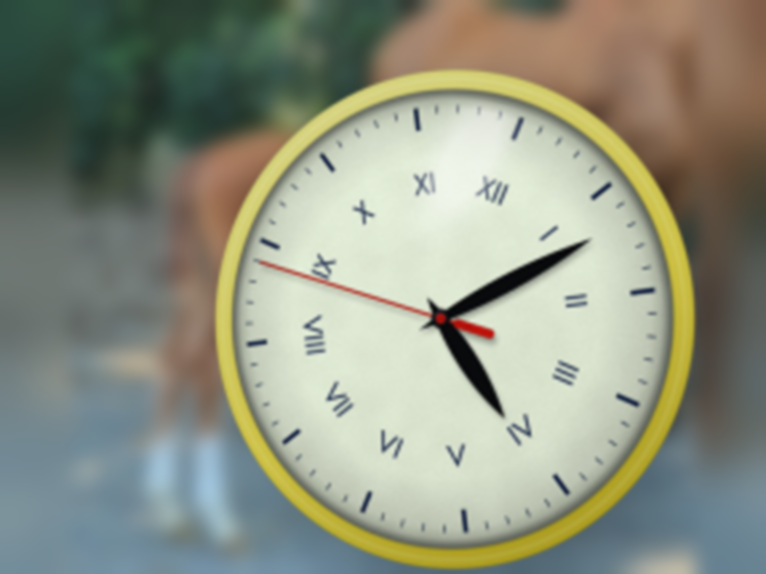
4:06:44
